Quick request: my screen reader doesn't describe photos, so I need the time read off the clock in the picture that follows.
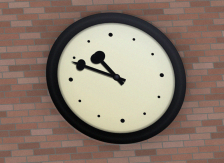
10:49
